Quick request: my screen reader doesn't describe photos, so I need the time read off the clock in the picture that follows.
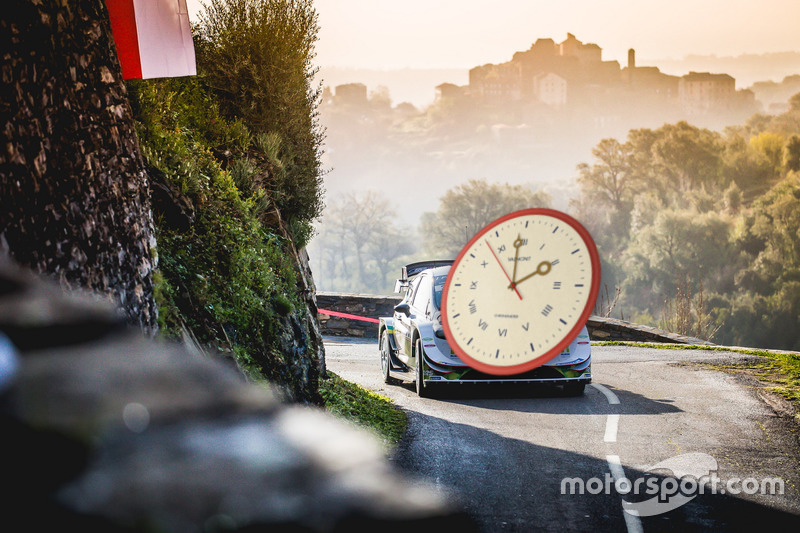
1:58:53
